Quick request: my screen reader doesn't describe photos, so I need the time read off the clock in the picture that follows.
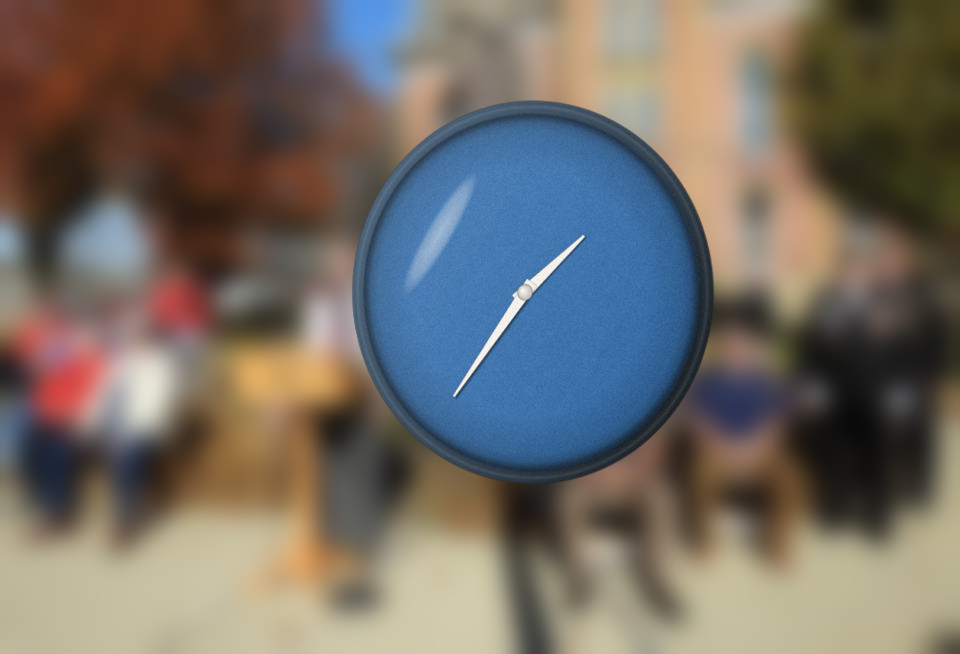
1:36
